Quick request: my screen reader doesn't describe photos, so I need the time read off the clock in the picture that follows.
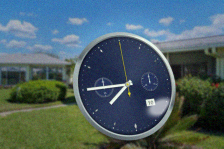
7:45
